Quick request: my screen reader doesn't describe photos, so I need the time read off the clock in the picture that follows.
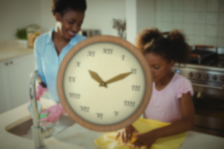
10:10
